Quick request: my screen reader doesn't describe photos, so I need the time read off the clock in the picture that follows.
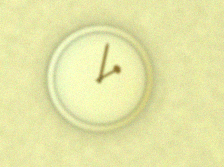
2:02
